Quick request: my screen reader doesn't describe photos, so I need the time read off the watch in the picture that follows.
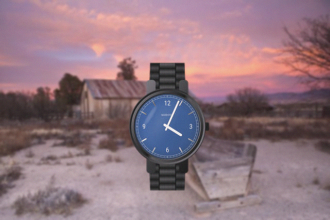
4:04
